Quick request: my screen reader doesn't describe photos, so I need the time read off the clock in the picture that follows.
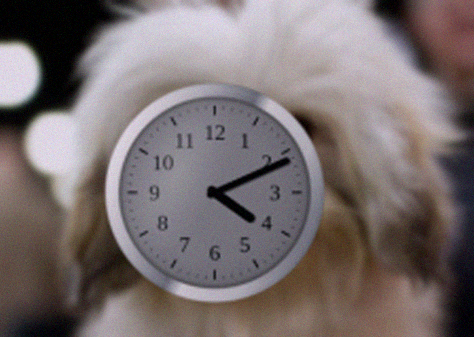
4:11
